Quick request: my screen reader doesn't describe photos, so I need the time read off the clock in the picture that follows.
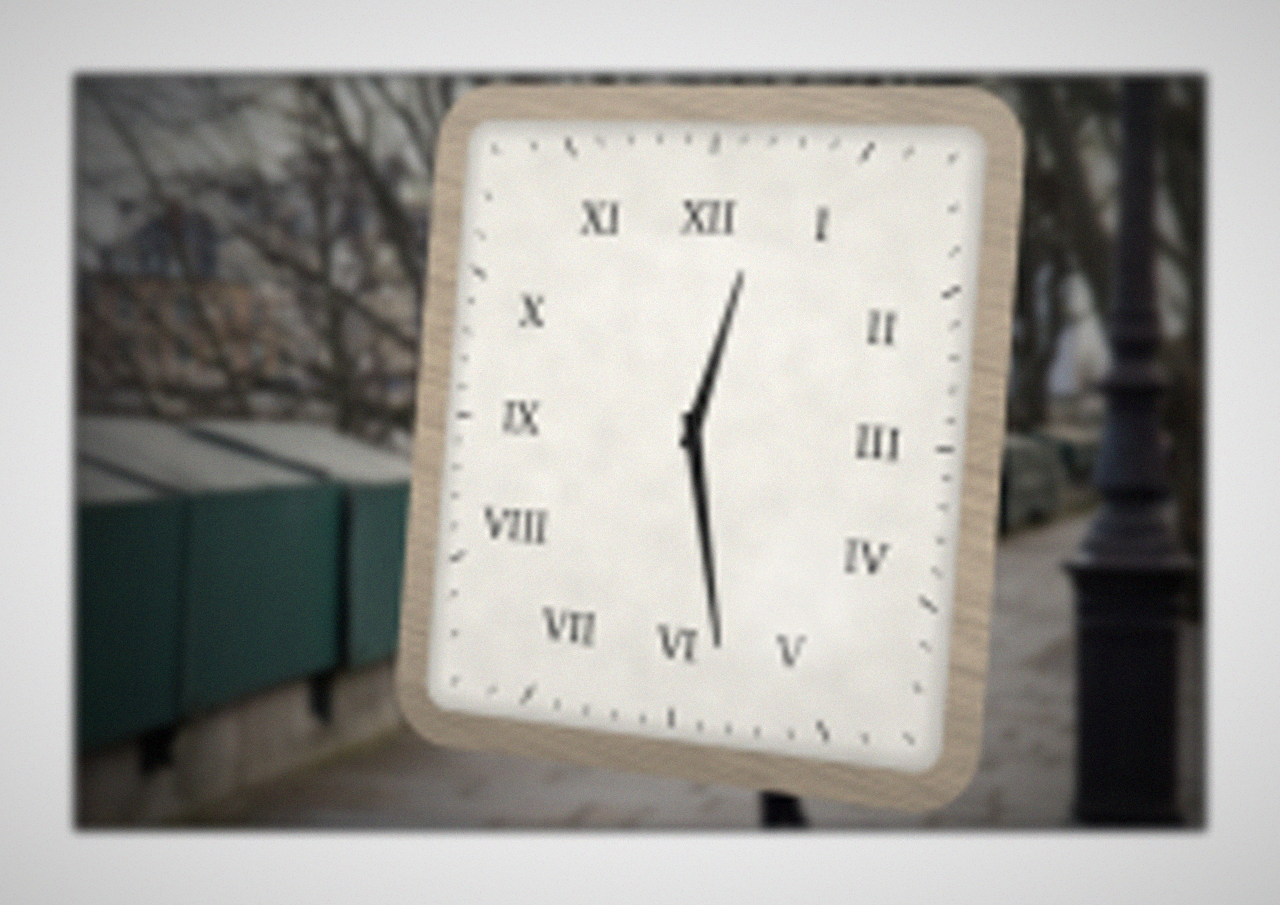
12:28
